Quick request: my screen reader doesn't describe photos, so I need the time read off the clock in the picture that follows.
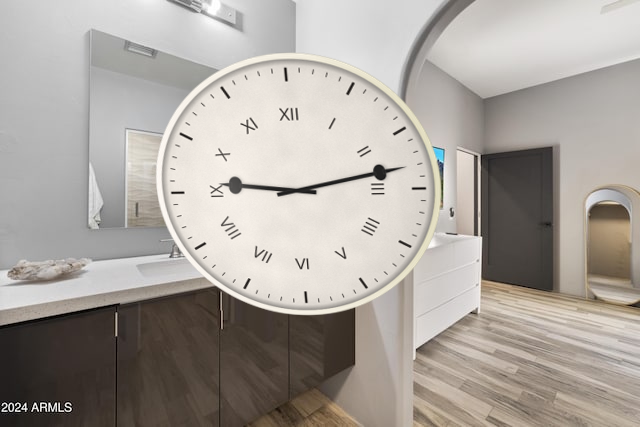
9:13
